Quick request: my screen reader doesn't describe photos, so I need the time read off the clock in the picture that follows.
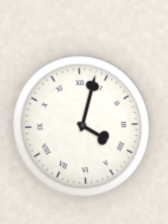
4:03
